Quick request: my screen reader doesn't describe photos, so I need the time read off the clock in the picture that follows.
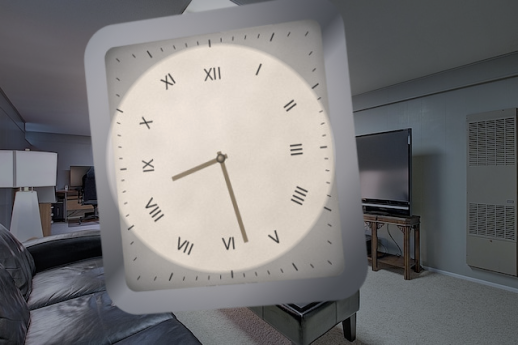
8:28
